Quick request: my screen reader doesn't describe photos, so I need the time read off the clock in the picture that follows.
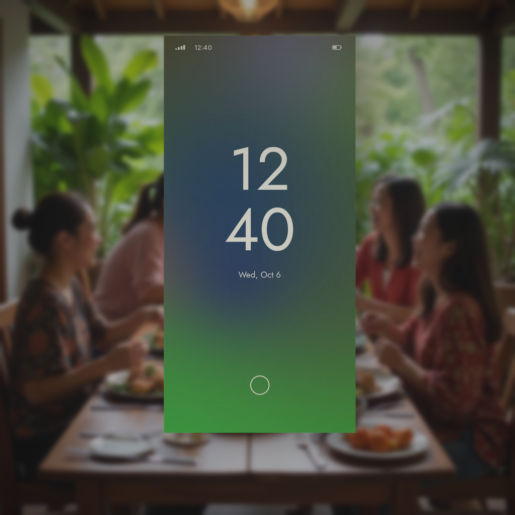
12:40
